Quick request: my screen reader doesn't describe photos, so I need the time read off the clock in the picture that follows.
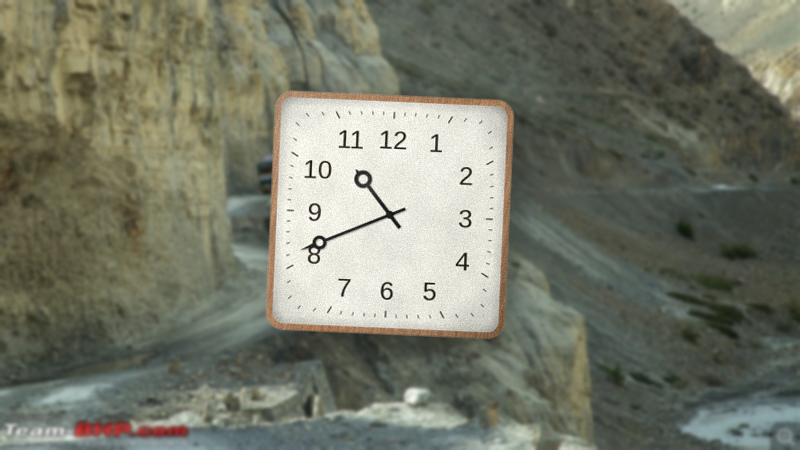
10:41
